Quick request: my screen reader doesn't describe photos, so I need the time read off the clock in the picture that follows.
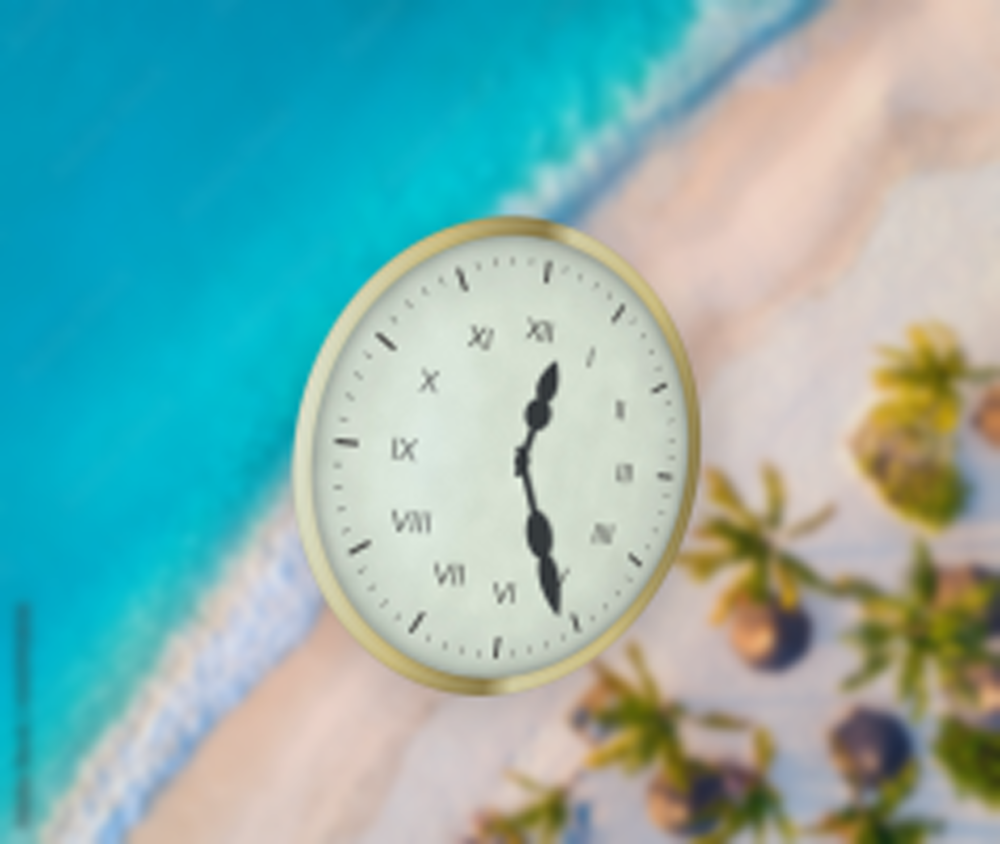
12:26
